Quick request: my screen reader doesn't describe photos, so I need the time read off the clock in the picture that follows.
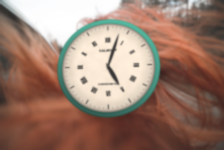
5:03
